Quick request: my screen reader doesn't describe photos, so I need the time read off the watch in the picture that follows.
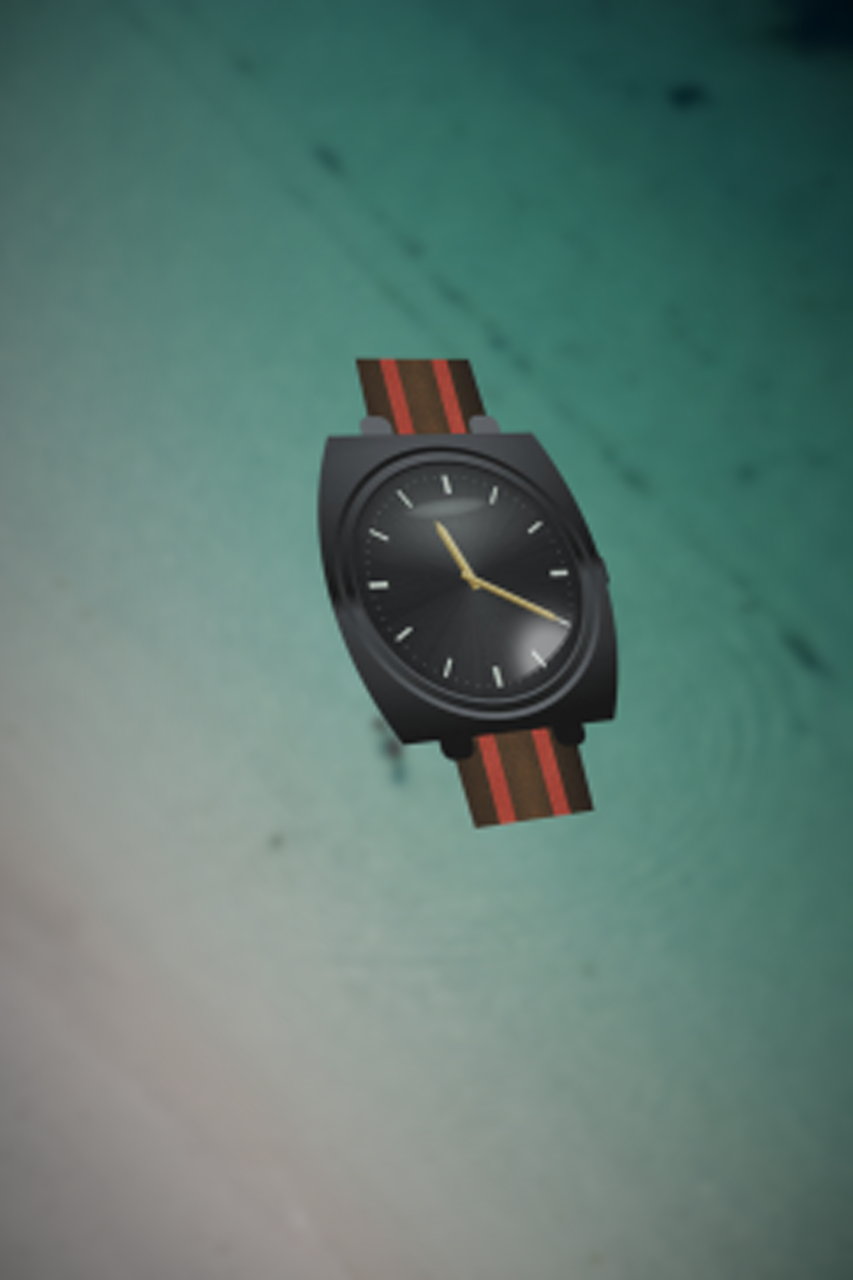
11:20
